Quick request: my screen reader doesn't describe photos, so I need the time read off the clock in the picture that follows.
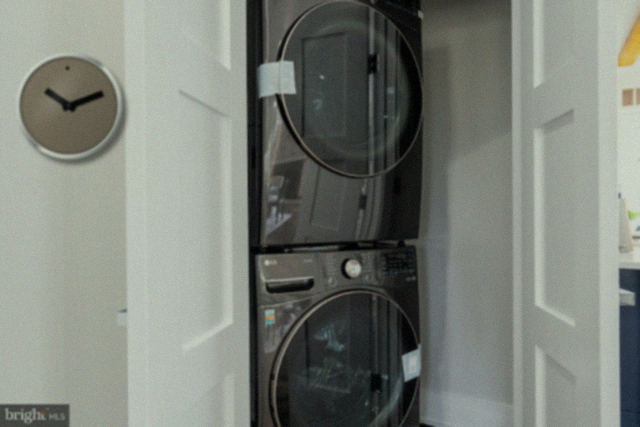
10:12
